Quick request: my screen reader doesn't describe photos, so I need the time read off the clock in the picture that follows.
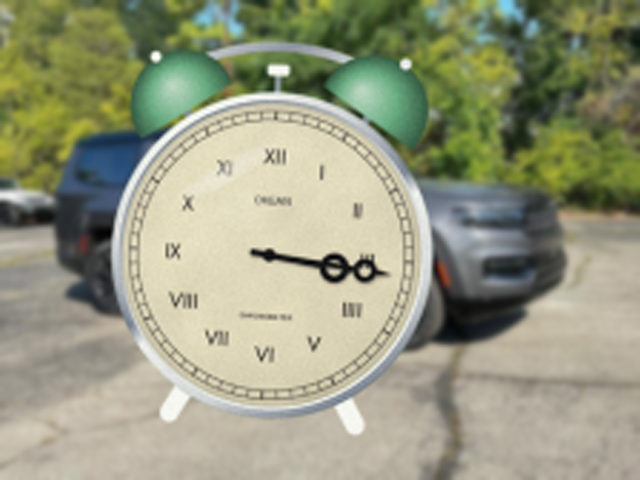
3:16
